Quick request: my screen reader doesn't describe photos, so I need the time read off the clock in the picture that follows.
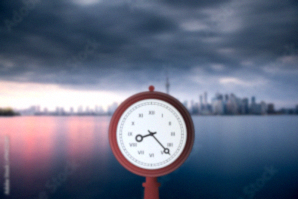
8:23
